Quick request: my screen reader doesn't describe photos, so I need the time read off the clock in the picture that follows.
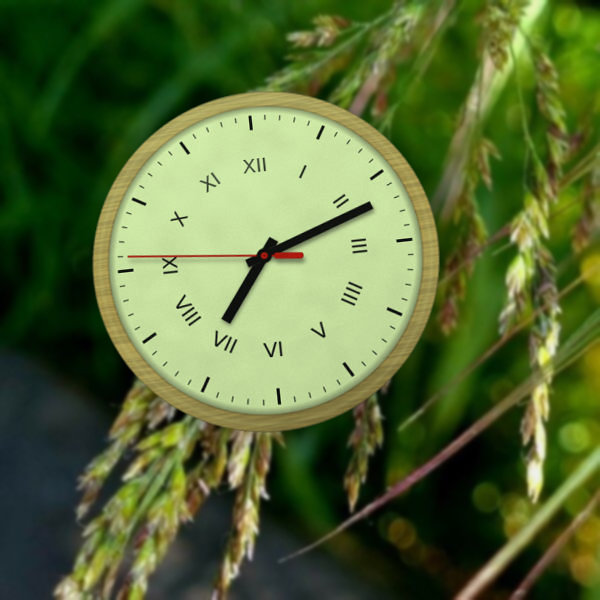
7:11:46
